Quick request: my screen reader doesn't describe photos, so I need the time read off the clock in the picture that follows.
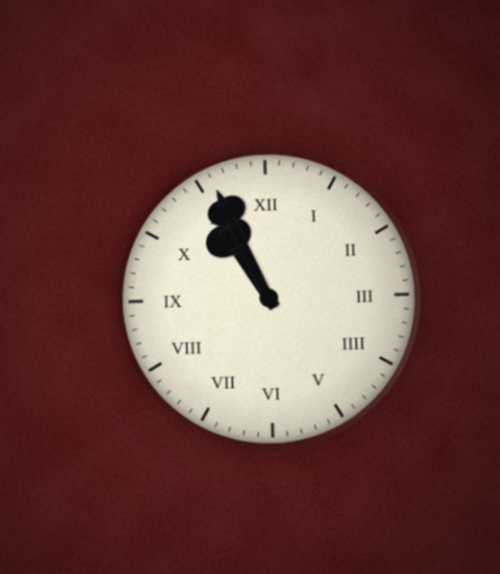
10:56
